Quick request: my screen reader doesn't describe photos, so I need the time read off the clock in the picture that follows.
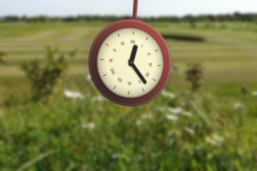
12:23
